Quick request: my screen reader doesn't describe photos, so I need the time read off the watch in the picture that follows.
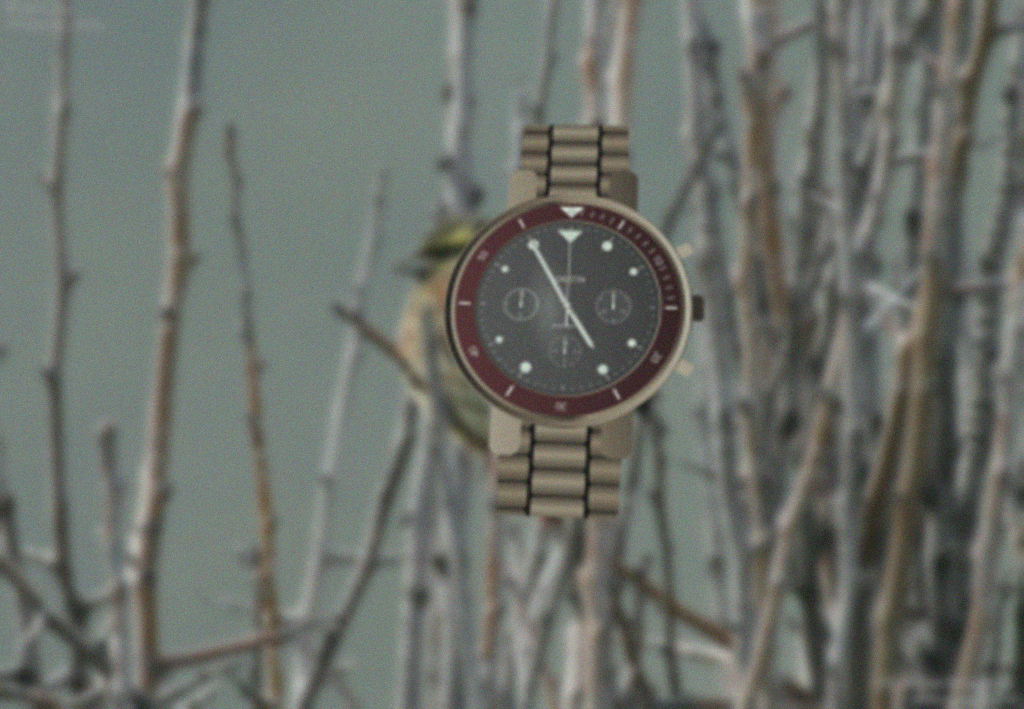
4:55
